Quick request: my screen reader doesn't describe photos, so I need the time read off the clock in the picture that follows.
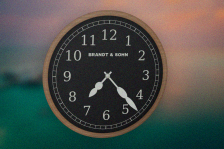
7:23
